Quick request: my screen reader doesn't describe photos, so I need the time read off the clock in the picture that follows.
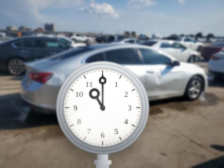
11:00
